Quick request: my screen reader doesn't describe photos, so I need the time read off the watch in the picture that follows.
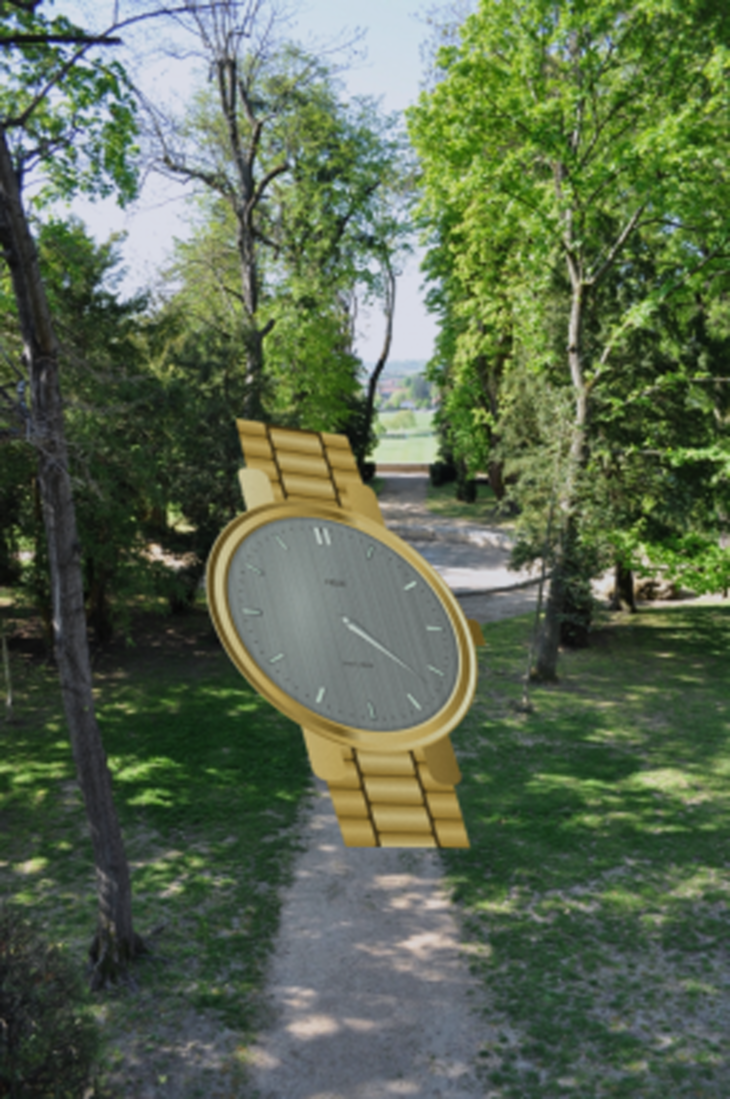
4:22
